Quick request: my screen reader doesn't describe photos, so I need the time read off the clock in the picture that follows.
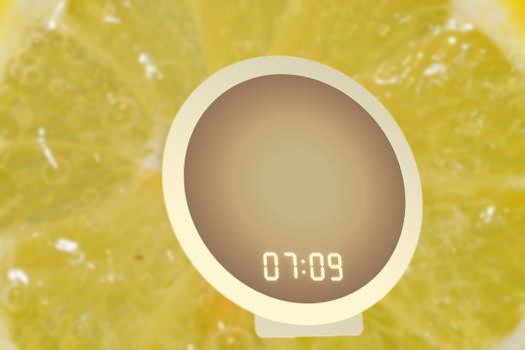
7:09
